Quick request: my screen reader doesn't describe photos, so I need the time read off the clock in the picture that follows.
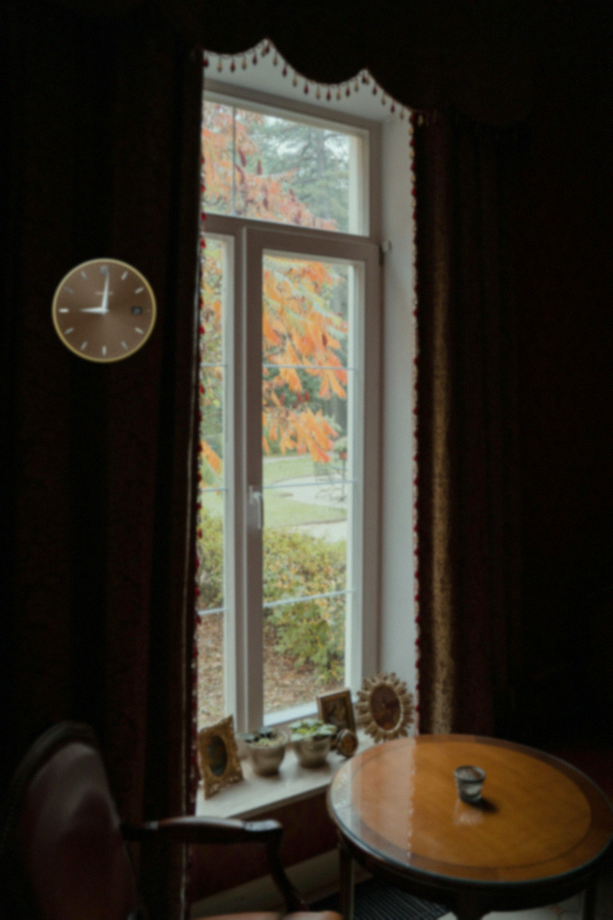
9:01
